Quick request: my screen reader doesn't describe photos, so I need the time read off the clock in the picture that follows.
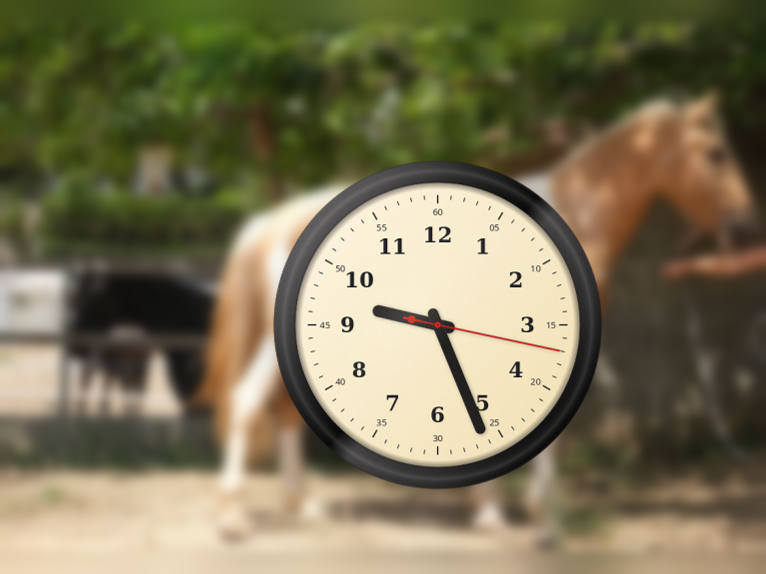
9:26:17
